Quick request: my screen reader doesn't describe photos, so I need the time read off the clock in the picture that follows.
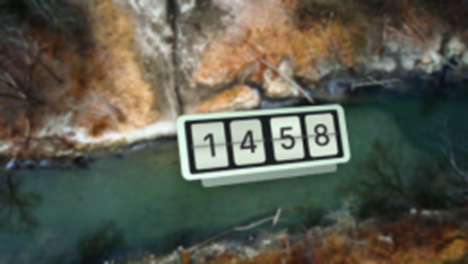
14:58
